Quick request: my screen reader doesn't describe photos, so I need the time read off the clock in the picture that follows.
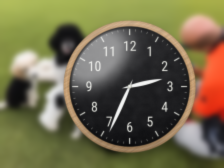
2:34
